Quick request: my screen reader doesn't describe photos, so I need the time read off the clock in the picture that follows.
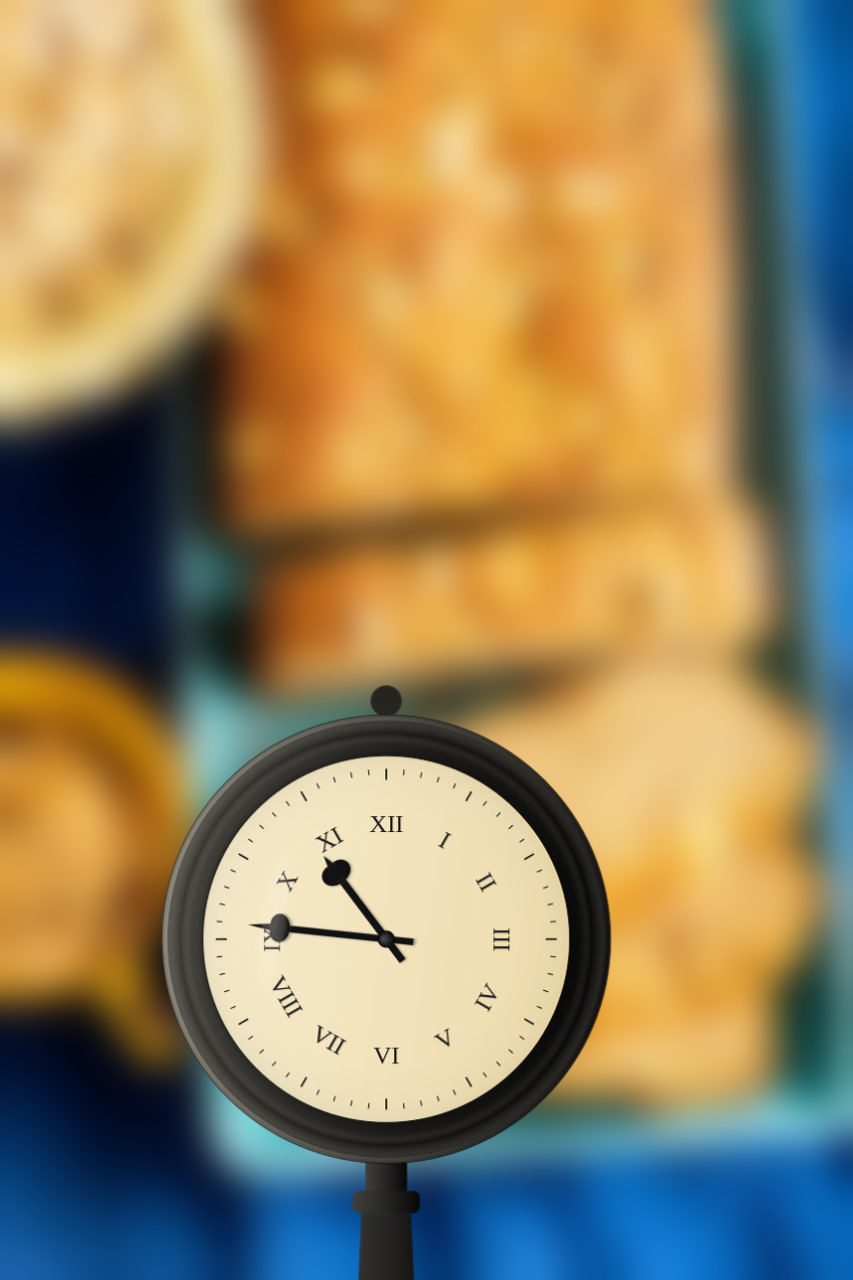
10:46
